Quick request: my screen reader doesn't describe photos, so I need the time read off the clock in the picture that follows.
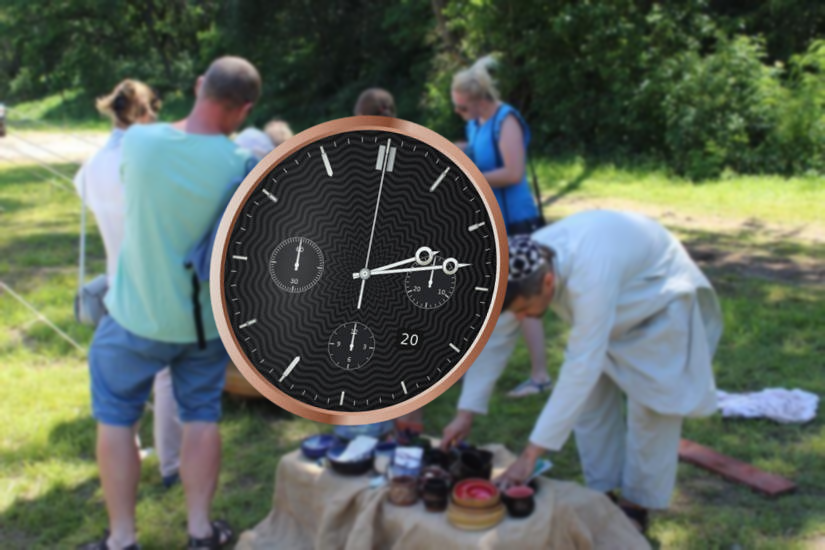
2:13
